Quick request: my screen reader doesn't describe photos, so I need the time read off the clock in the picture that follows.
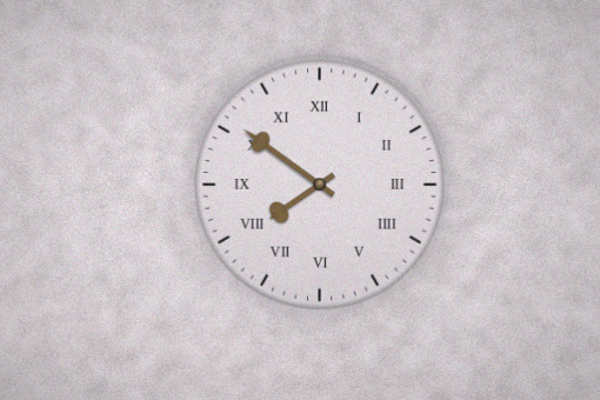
7:51
